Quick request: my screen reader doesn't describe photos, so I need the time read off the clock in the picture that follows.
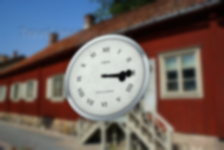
3:15
